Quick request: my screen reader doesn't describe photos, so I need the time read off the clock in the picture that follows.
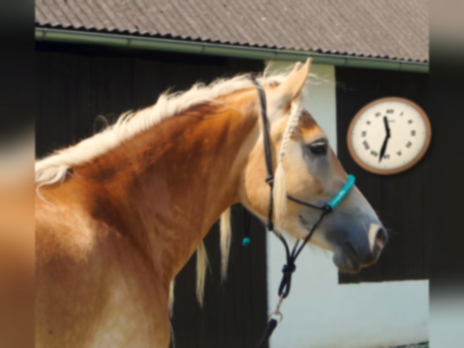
11:32
